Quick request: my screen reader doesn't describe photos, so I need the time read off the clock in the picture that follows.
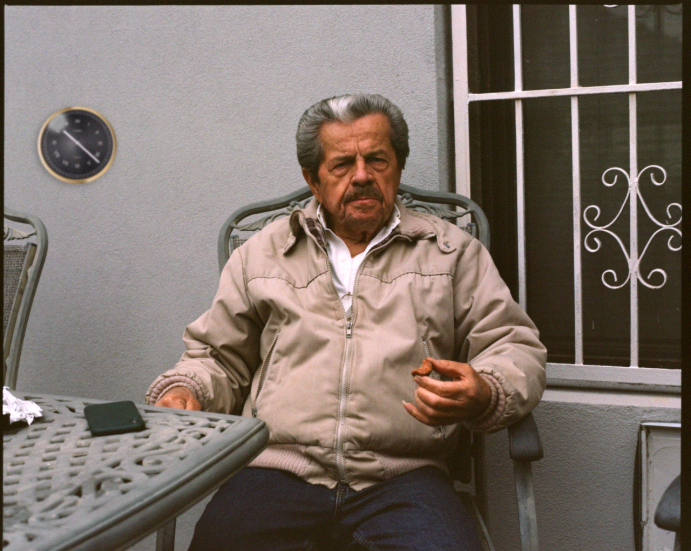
10:22
